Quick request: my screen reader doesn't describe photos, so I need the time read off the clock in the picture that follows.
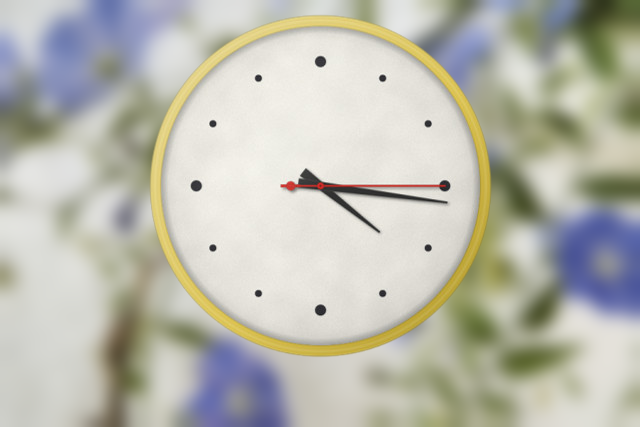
4:16:15
